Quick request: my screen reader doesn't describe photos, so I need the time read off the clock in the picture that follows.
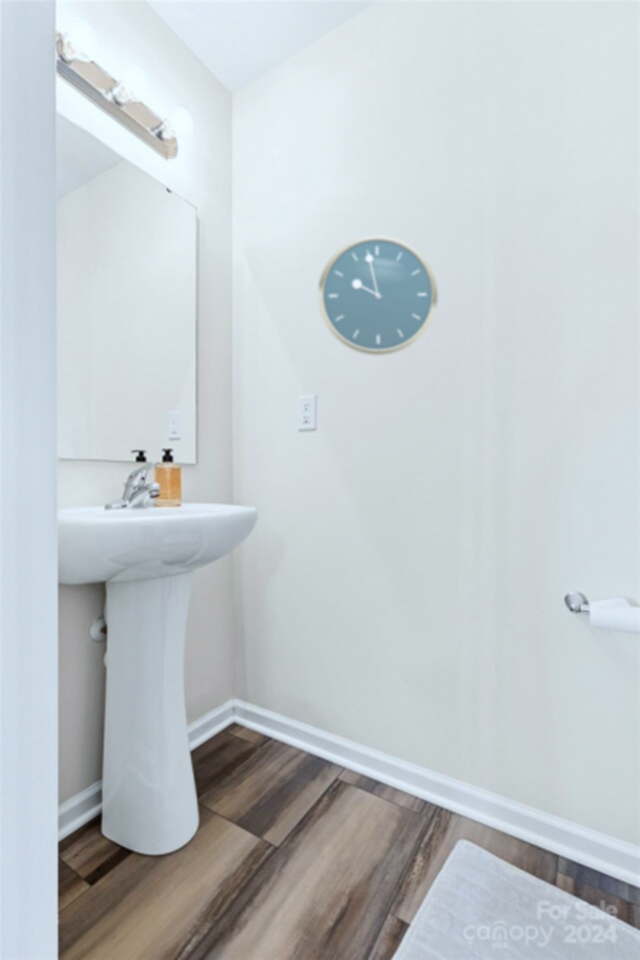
9:58
